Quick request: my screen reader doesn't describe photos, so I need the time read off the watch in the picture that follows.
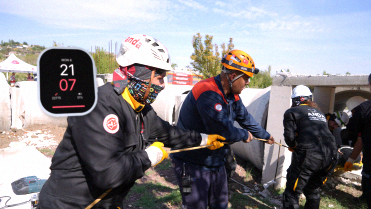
21:07
